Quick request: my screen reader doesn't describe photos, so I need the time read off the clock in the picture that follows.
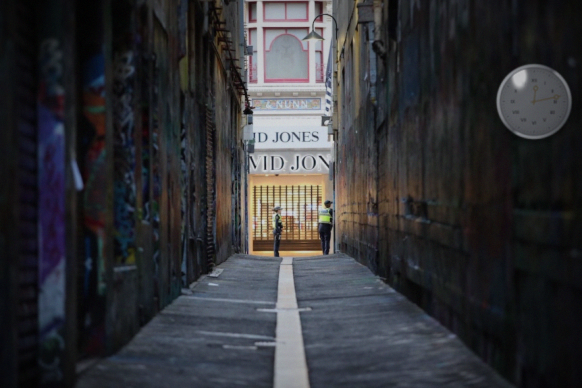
12:13
